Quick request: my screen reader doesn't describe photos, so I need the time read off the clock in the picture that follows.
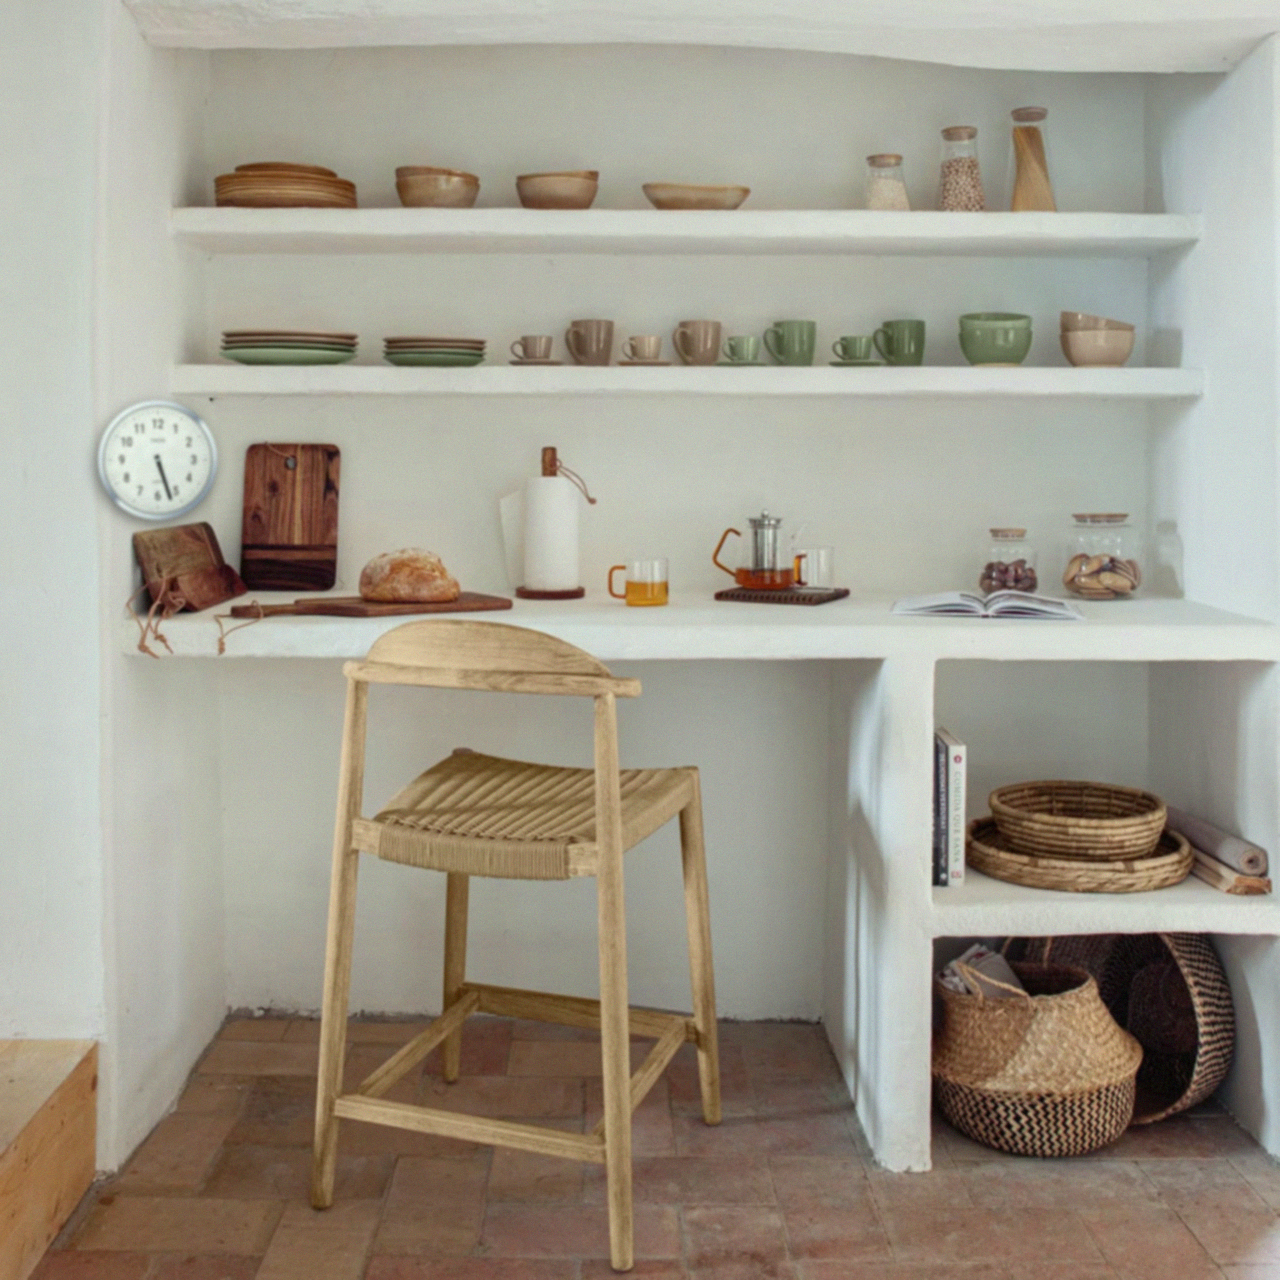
5:27
